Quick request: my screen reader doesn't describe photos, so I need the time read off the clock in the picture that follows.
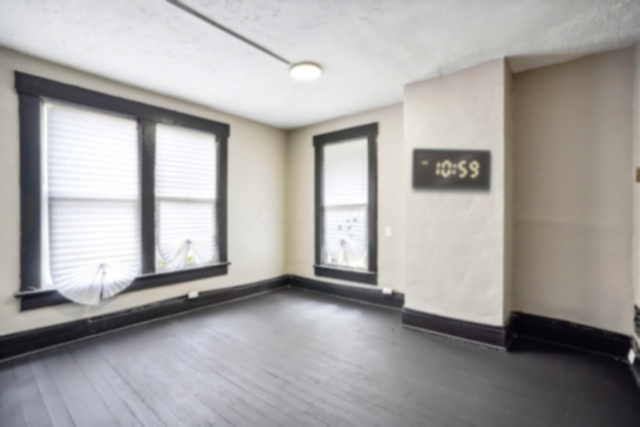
10:59
